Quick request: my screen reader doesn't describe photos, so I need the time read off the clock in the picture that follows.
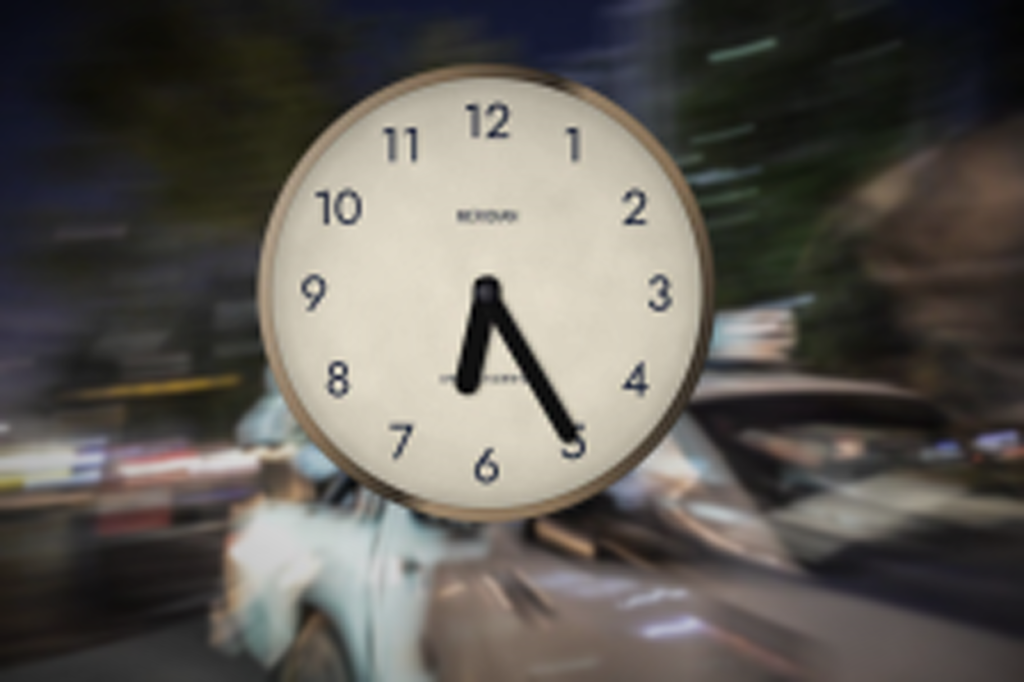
6:25
